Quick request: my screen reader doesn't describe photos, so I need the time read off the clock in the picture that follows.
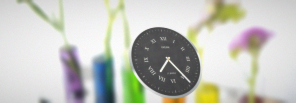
7:24
